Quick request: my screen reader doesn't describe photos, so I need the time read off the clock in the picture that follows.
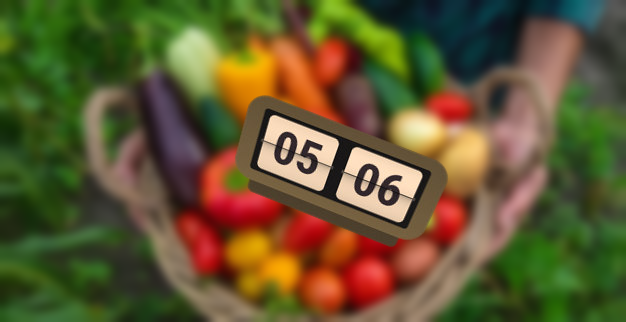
5:06
